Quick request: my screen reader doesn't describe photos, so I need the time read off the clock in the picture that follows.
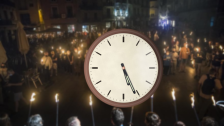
5:26
